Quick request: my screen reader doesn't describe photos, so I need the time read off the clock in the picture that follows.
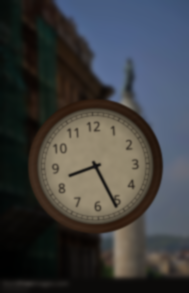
8:26
